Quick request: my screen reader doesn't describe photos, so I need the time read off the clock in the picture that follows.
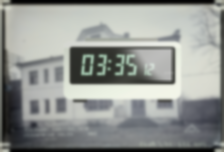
3:35
